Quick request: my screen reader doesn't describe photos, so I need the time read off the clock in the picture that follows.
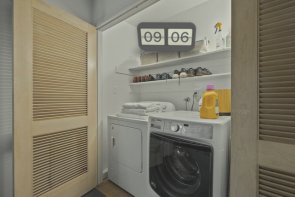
9:06
